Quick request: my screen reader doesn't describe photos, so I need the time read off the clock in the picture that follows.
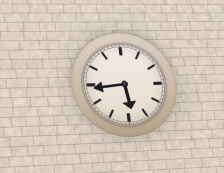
5:44
